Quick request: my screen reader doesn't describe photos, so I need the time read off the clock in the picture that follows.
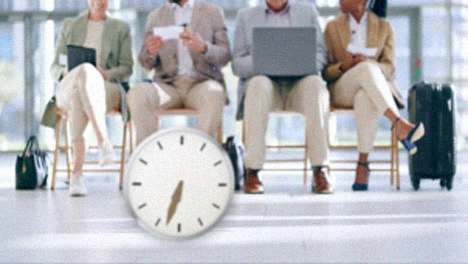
6:33
